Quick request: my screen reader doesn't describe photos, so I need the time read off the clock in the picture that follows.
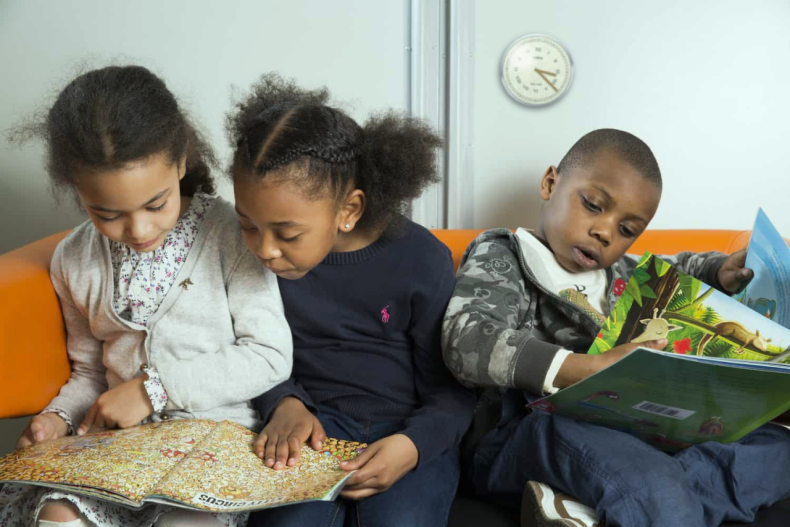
3:22
